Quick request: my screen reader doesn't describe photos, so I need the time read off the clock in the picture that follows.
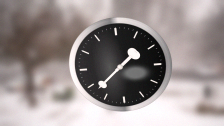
1:38
